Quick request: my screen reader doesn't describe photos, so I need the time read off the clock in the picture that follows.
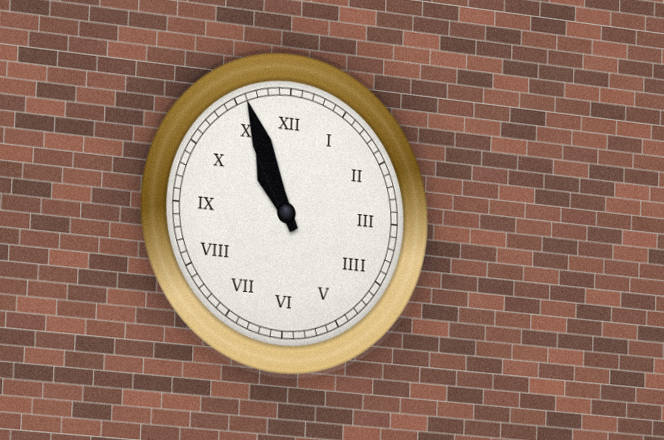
10:56
